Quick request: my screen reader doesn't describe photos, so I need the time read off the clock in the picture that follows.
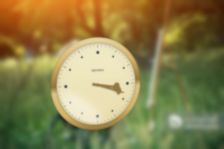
3:18
